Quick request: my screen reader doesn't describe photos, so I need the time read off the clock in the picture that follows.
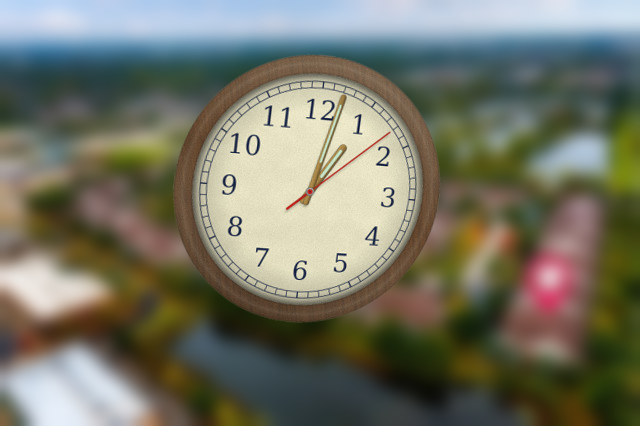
1:02:08
